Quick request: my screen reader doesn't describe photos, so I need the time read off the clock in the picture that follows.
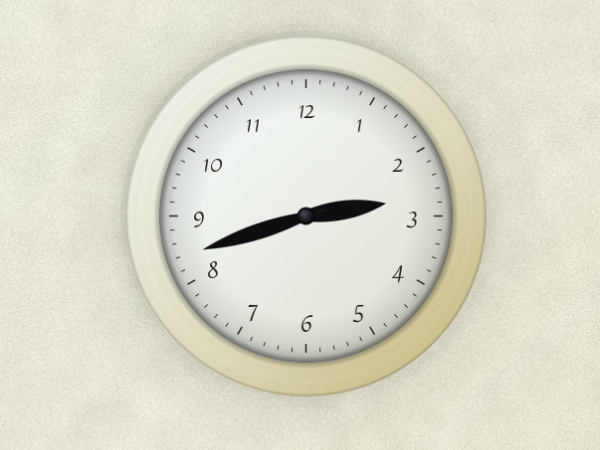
2:42
